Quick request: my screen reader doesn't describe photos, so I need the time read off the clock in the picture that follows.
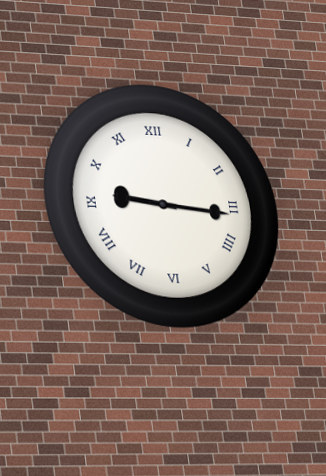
9:16
